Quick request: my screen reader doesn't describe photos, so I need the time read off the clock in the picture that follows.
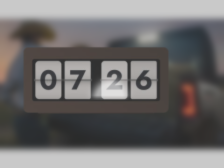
7:26
